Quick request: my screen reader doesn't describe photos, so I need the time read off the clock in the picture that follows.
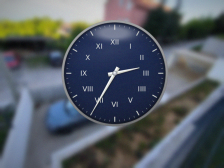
2:35
